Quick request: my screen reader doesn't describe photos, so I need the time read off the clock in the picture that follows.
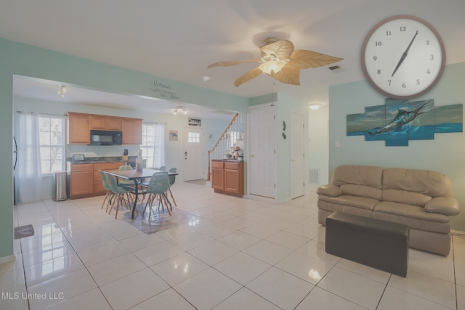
7:05
